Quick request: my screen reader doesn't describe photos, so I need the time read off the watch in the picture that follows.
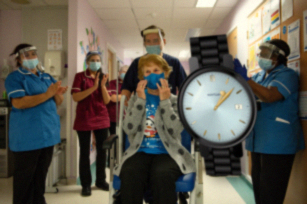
1:08
